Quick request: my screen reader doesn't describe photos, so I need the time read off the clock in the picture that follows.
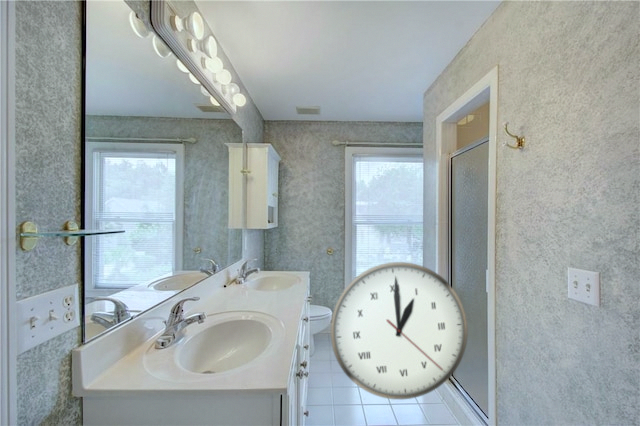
1:00:23
